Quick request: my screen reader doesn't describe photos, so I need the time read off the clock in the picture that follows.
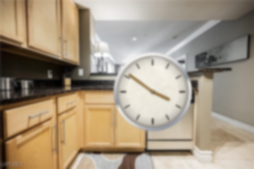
3:51
